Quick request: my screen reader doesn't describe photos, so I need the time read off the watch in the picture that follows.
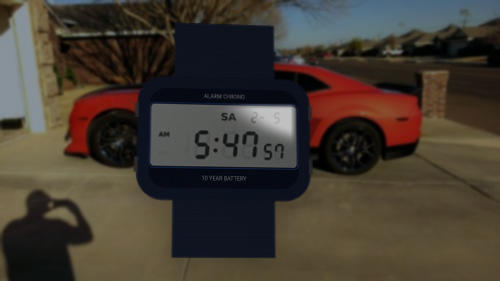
5:47:57
